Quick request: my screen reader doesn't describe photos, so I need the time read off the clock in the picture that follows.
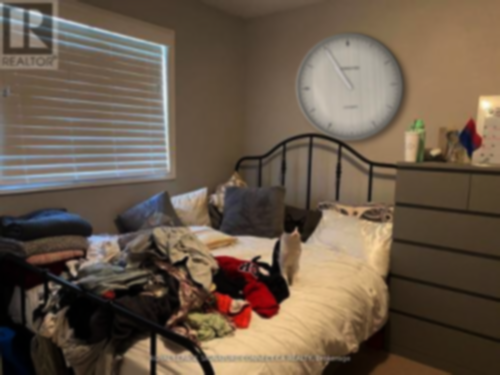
10:55
